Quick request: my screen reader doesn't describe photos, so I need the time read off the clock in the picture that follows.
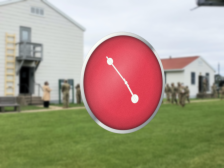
4:53
